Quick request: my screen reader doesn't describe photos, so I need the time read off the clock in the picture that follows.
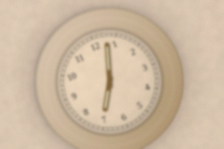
7:03
